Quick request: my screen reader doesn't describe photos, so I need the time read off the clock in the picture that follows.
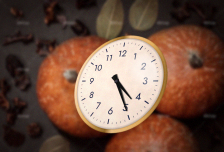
4:25
